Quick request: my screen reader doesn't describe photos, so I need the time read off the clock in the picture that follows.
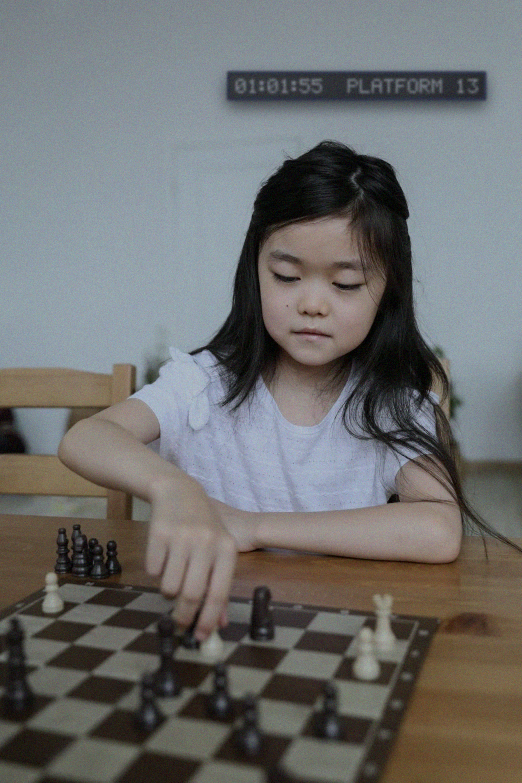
1:01:55
